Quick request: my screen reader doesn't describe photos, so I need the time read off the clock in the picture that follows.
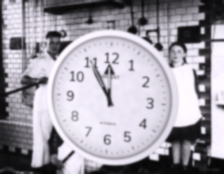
11:55
